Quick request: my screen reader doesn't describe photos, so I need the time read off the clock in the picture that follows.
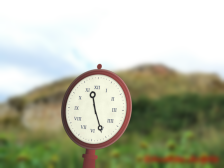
11:26
